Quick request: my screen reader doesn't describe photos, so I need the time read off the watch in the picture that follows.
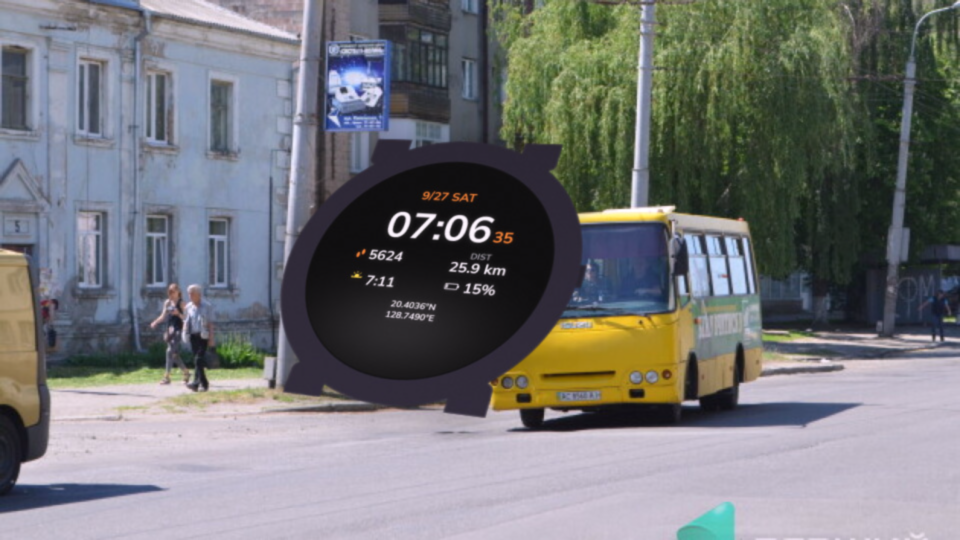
7:06:35
